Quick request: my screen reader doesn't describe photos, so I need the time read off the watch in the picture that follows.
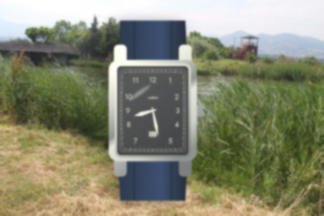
8:28
